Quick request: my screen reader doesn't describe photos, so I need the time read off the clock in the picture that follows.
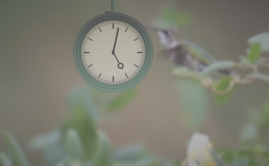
5:02
